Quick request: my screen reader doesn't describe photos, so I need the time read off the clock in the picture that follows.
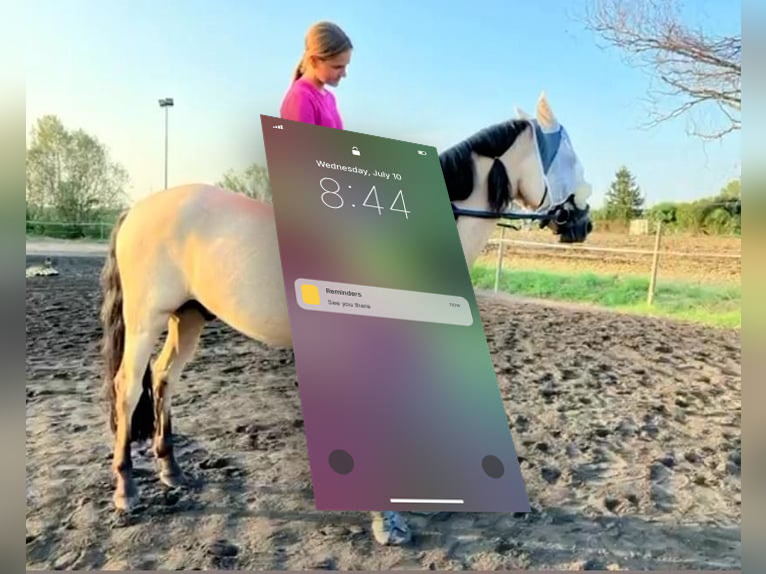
8:44
